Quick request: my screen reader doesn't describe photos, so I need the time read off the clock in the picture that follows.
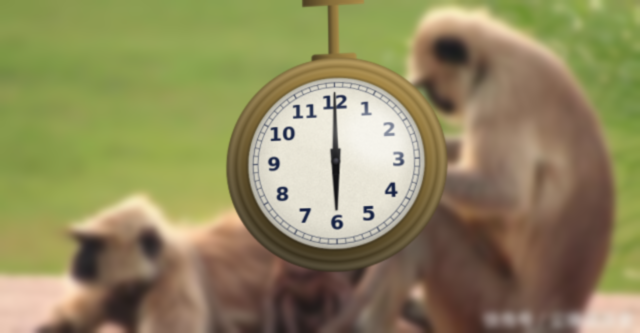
6:00
